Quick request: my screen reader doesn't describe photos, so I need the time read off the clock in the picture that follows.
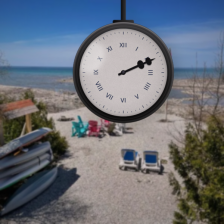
2:11
